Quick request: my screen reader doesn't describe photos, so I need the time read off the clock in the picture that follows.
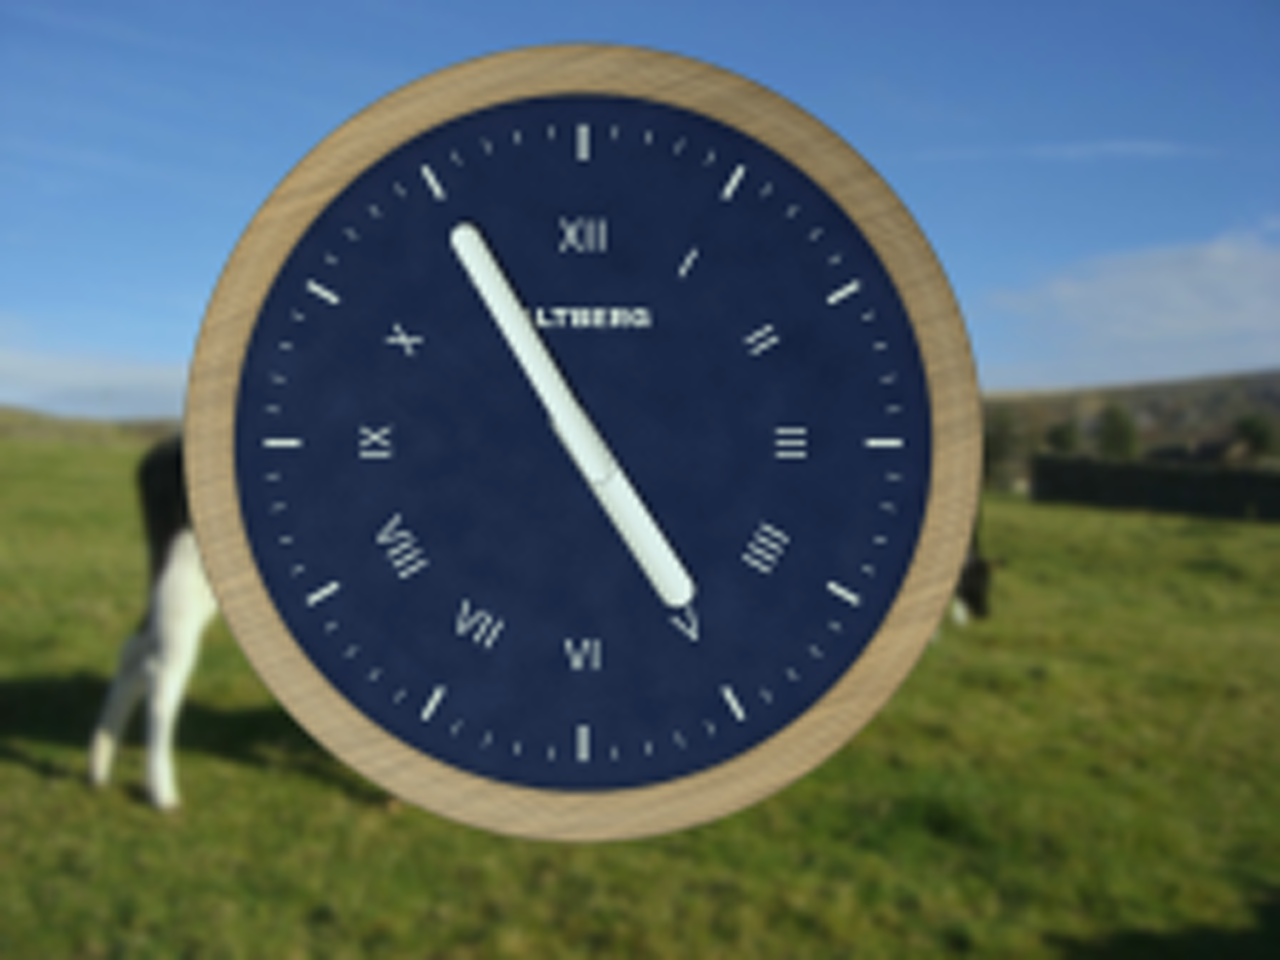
4:55
